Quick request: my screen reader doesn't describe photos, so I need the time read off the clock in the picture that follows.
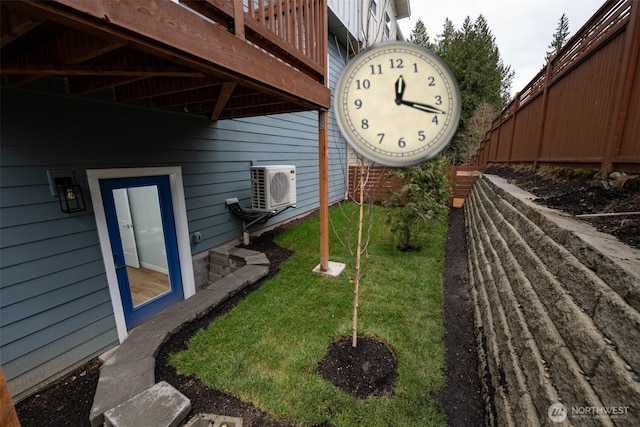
12:18
